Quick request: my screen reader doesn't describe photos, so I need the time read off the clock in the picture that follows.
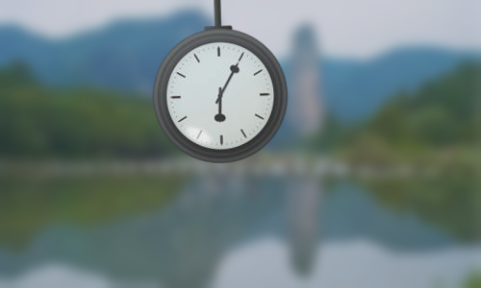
6:05
